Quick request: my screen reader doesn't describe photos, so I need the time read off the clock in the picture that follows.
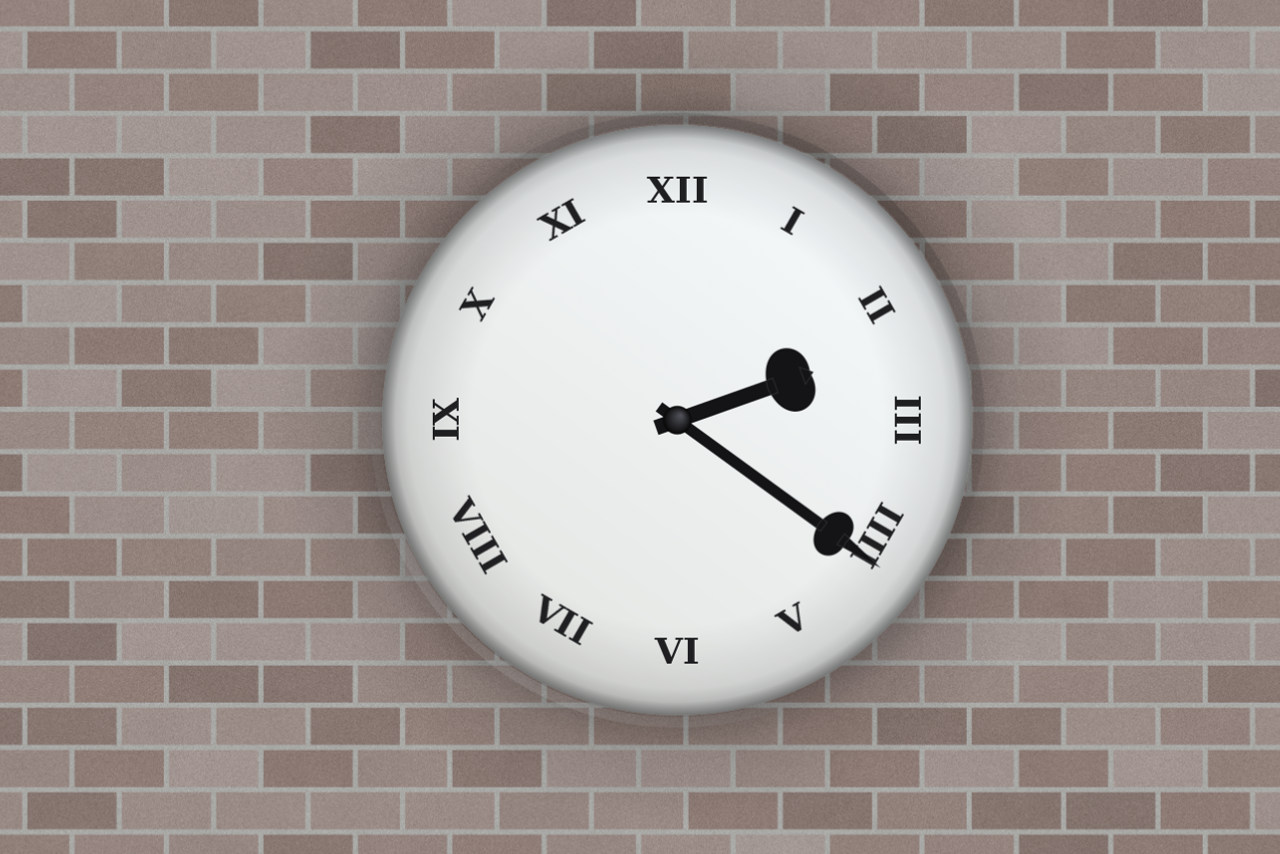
2:21
